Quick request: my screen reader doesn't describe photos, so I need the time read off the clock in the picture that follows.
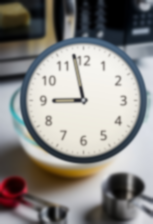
8:58
